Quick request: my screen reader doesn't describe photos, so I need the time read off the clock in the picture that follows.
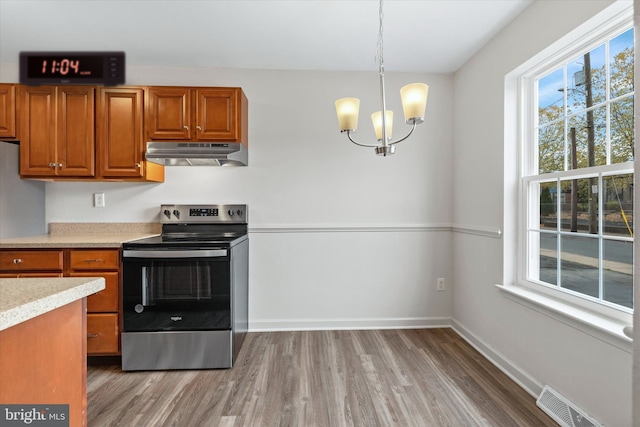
11:04
